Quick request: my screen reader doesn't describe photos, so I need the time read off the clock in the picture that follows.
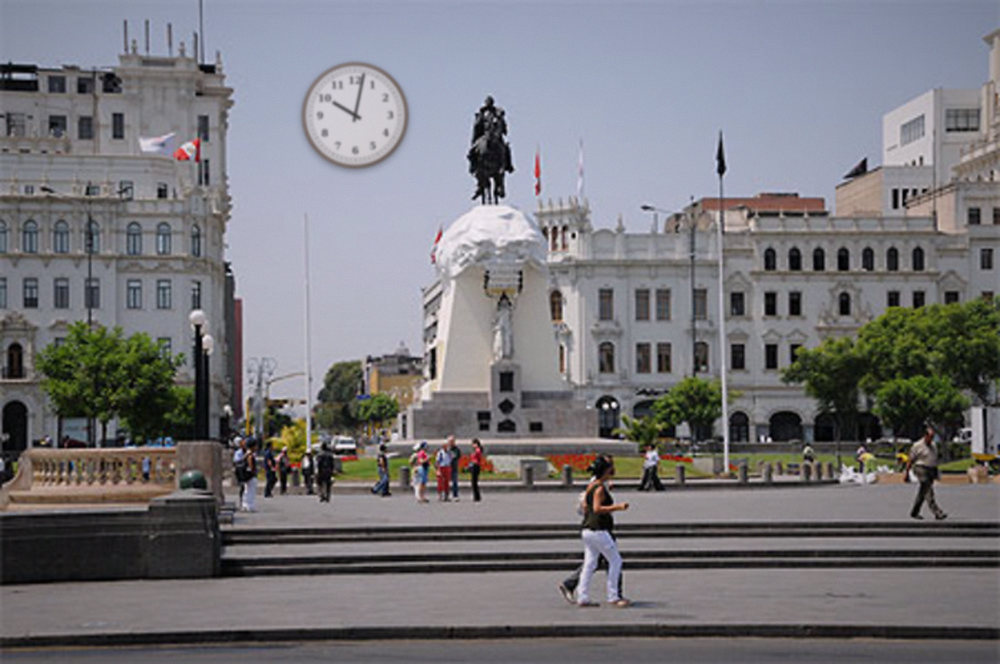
10:02
